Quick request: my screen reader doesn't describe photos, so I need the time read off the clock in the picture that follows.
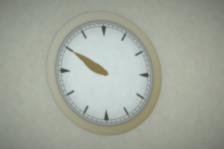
9:50
